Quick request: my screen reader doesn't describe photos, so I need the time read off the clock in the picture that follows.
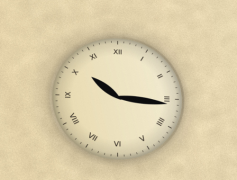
10:16
